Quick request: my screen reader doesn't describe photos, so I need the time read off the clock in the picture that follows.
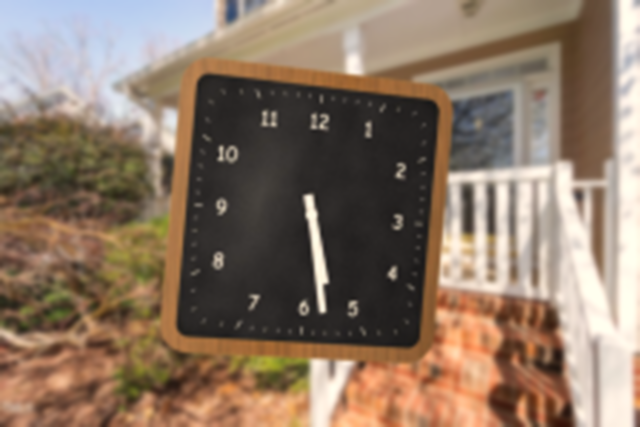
5:28
